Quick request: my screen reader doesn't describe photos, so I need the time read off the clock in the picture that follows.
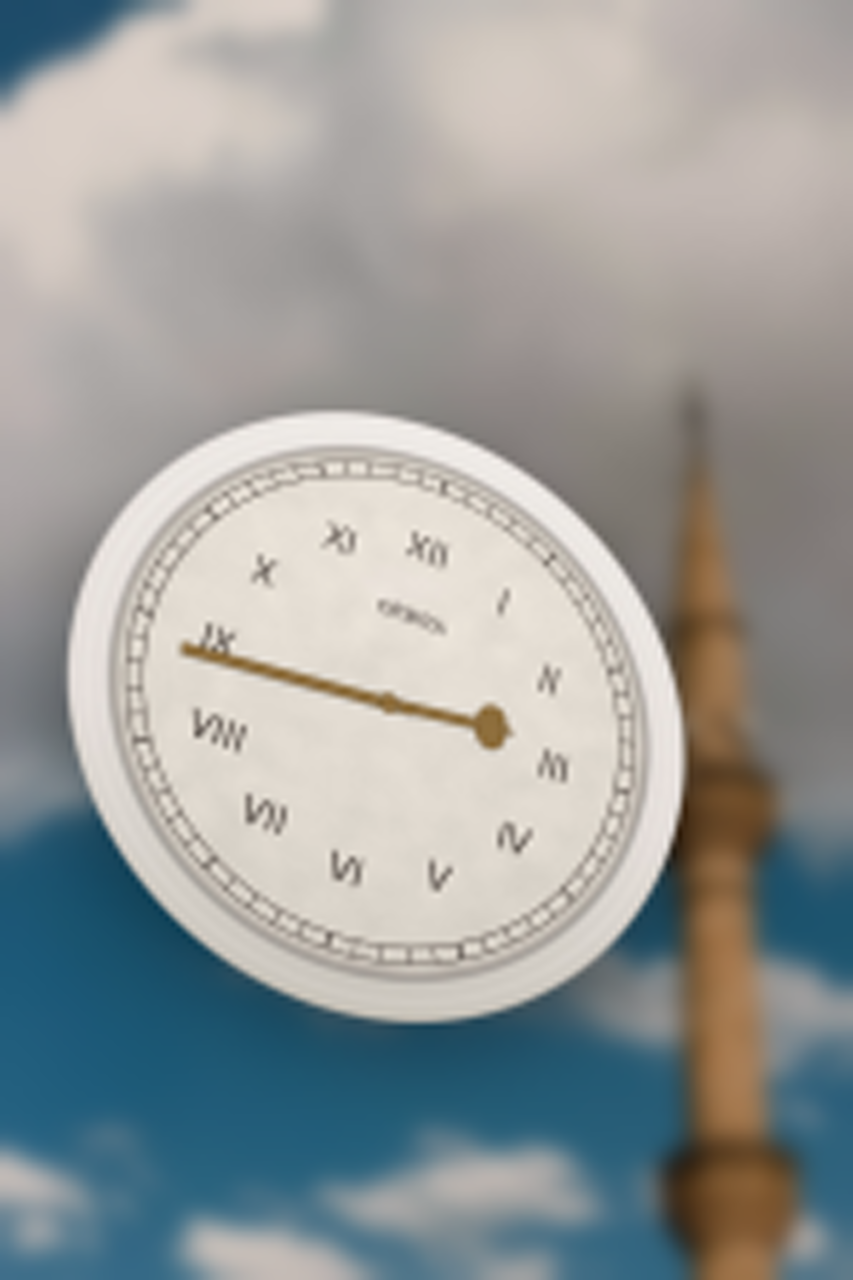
2:44
